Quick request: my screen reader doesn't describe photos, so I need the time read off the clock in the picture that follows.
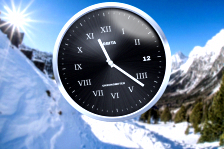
11:22
